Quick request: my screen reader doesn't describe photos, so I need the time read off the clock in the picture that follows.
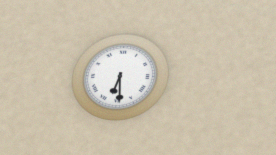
6:29
